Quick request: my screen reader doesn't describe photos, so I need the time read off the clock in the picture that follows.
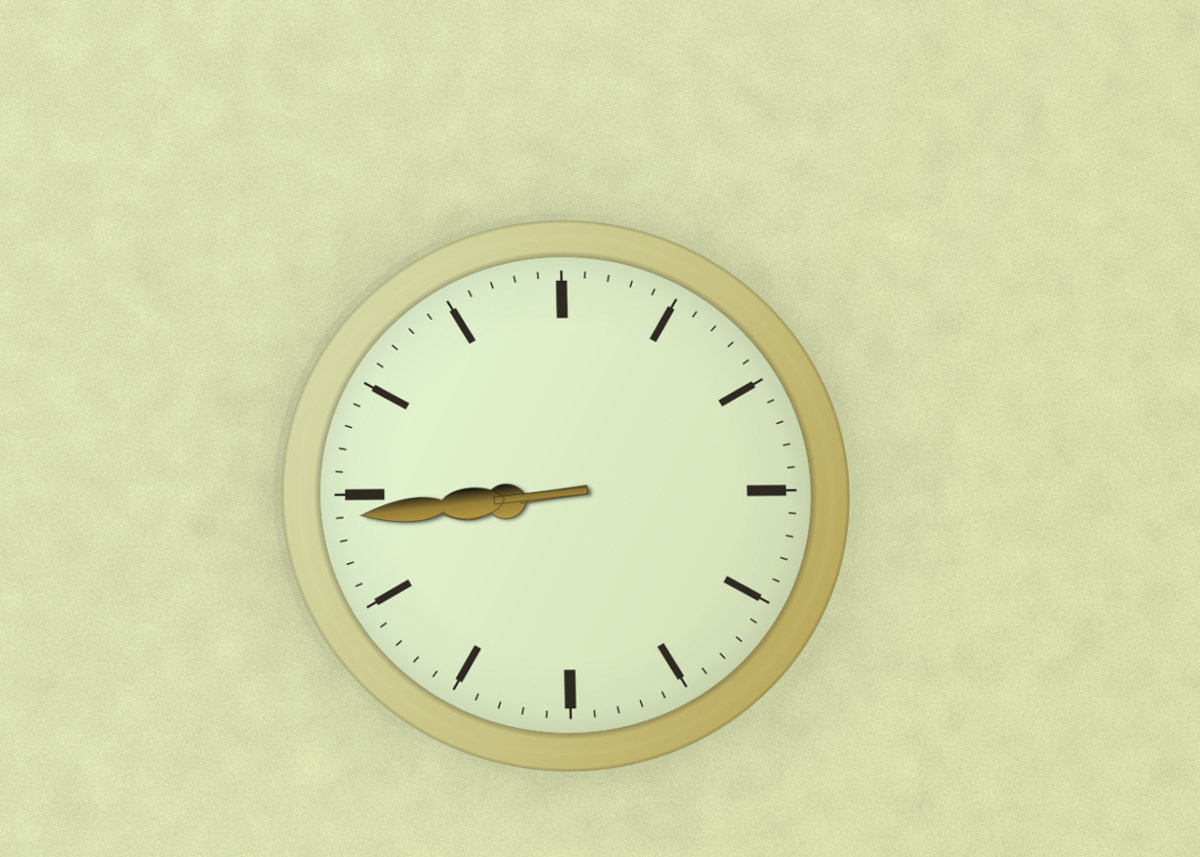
8:44
